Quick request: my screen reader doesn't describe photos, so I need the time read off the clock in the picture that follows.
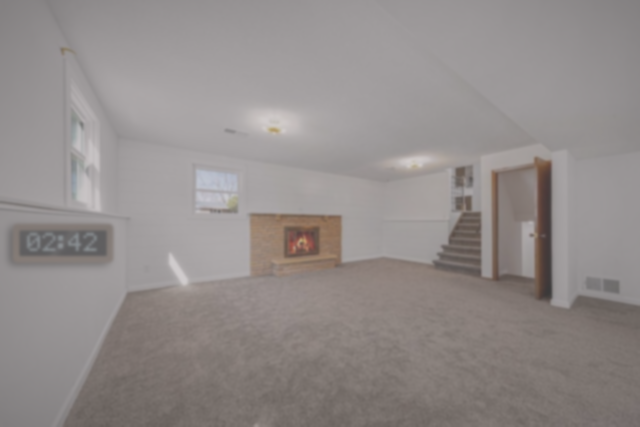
2:42
